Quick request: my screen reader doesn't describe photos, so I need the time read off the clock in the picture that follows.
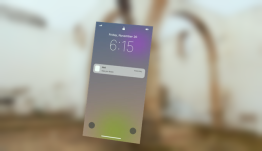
6:15
